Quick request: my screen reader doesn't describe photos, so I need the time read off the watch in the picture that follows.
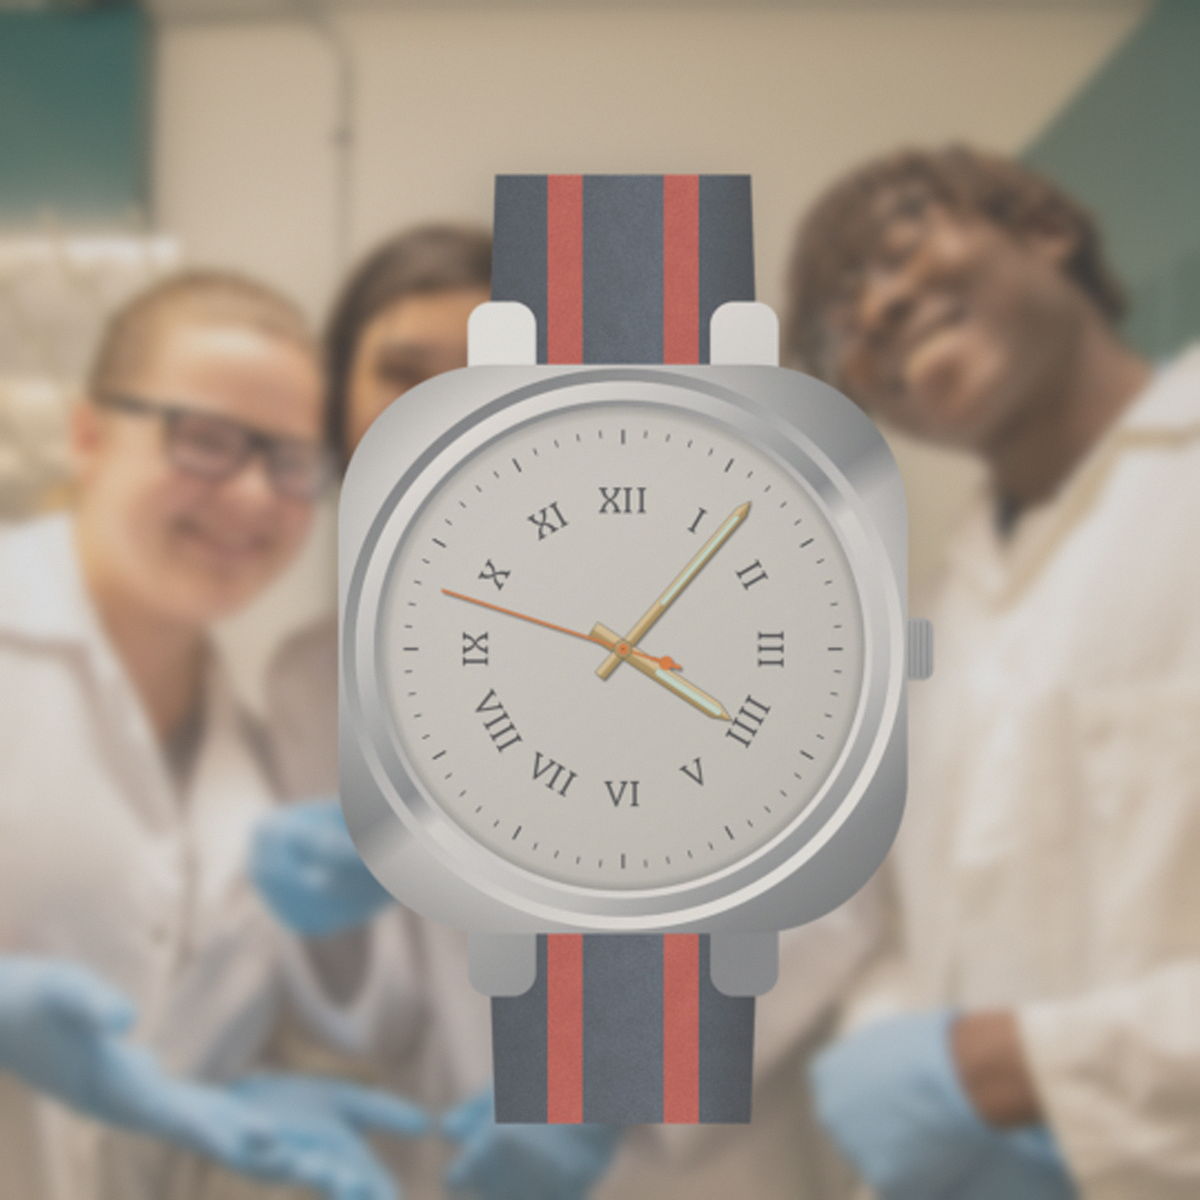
4:06:48
